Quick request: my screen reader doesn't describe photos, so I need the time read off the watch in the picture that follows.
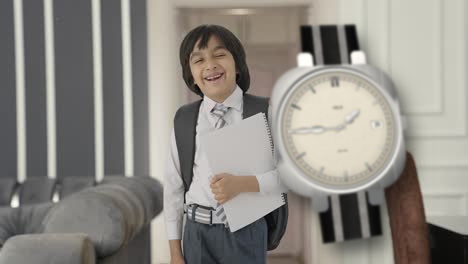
1:45
